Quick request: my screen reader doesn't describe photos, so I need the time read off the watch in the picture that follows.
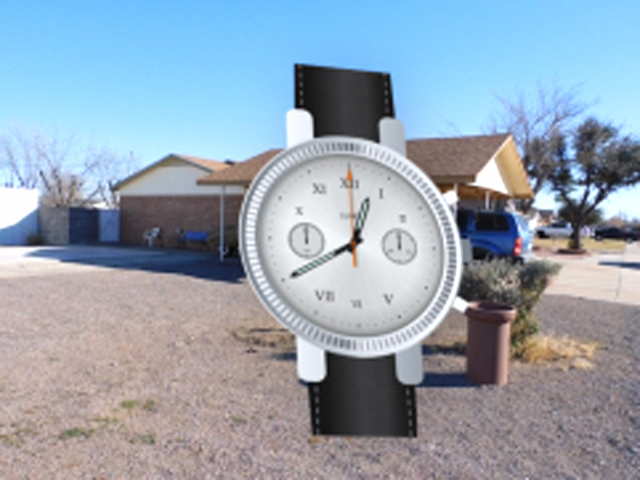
12:40
